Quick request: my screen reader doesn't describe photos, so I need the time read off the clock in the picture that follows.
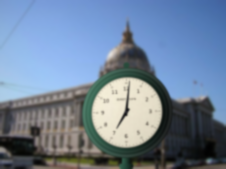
7:01
